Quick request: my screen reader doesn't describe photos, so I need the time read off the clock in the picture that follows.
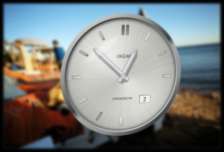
12:52
